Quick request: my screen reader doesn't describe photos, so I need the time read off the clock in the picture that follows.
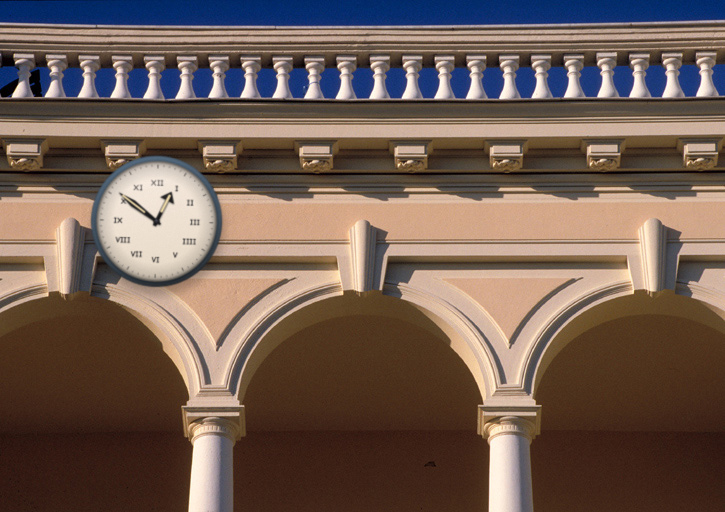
12:51
